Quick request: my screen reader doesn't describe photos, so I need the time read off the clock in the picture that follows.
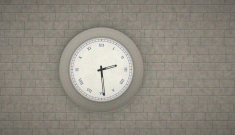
2:29
